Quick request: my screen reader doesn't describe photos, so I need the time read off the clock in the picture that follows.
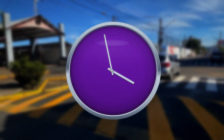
3:58
